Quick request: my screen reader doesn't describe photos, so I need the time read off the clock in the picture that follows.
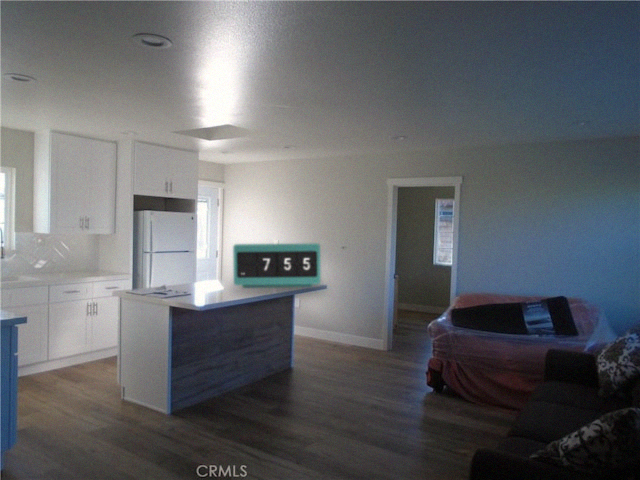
7:55
